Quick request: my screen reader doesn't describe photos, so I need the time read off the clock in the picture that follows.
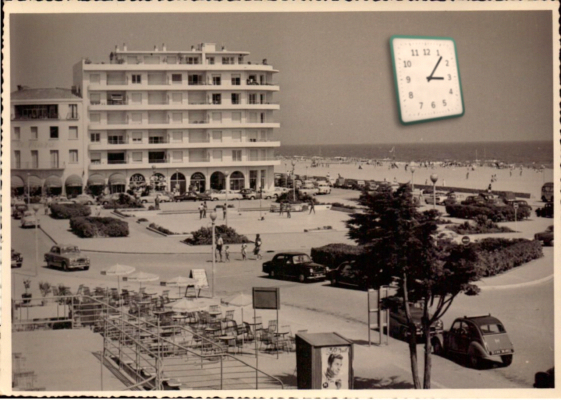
3:07
